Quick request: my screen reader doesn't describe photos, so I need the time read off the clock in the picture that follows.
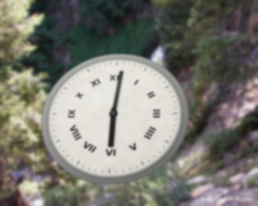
6:01
